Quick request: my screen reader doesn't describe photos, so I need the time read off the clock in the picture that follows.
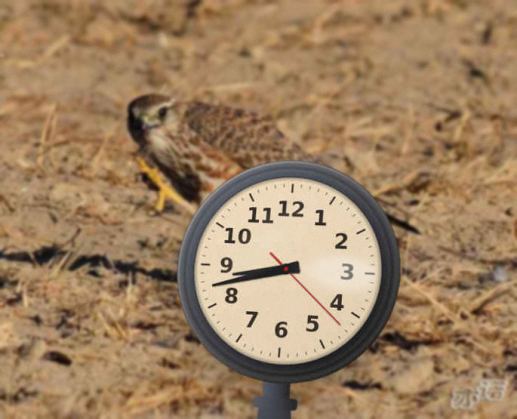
8:42:22
